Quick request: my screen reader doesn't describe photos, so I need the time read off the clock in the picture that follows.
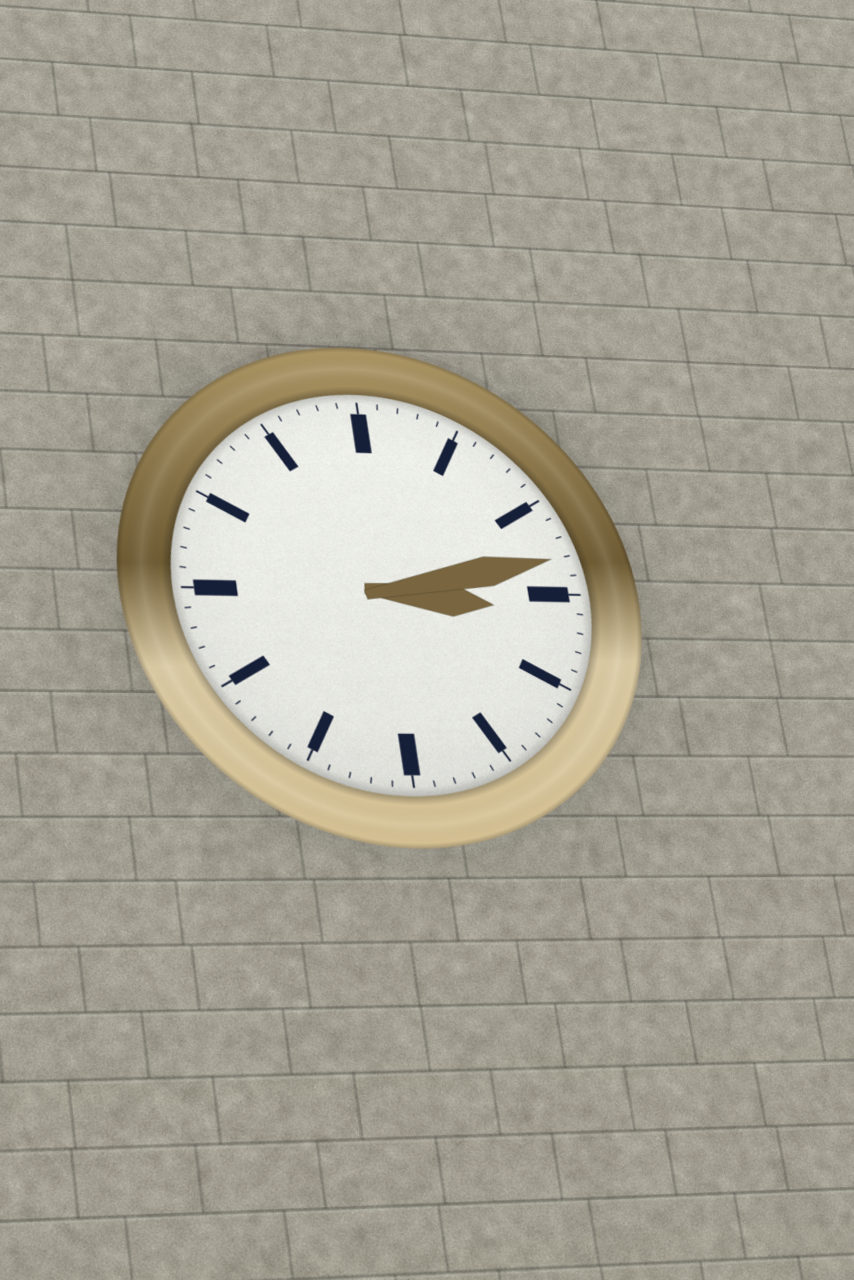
3:13
